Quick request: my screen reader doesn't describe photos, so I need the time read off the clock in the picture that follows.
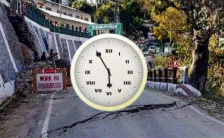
5:55
